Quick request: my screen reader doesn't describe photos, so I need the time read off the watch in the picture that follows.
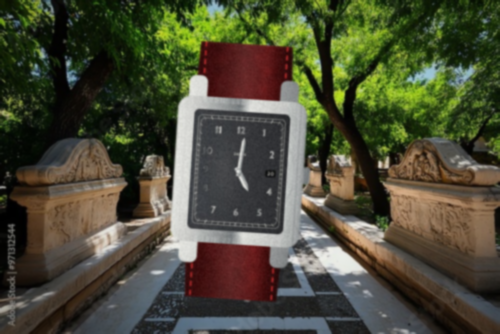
5:01
